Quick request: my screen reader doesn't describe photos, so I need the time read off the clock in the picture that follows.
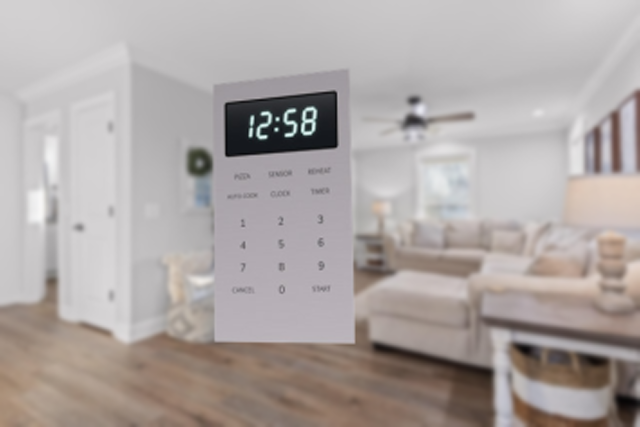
12:58
